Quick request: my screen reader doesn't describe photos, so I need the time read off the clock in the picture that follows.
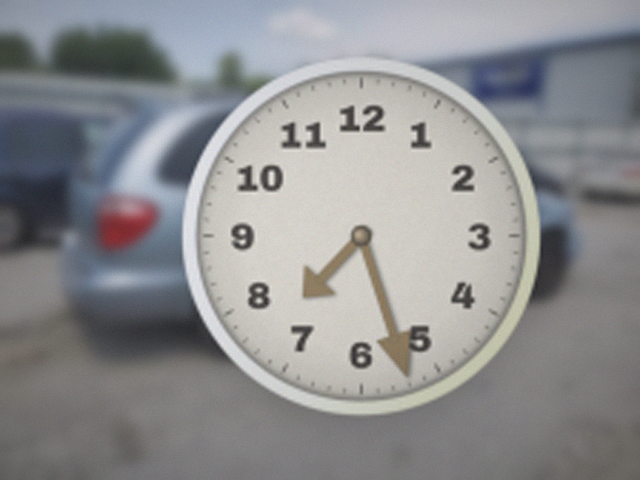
7:27
